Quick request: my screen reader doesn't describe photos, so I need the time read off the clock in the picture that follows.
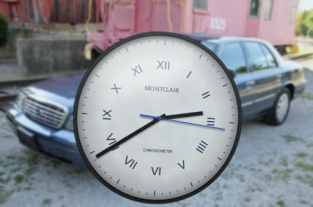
2:39:16
